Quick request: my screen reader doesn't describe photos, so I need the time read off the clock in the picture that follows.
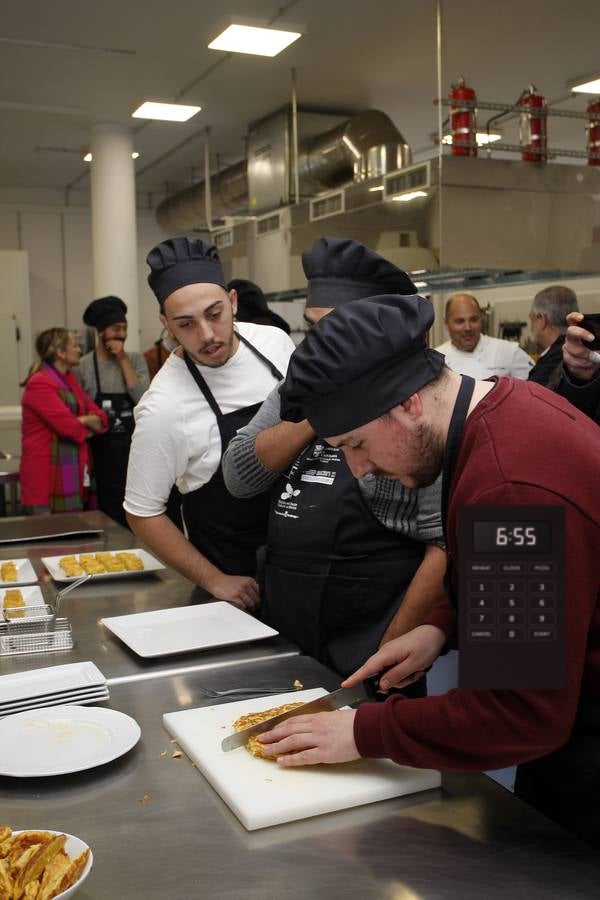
6:55
